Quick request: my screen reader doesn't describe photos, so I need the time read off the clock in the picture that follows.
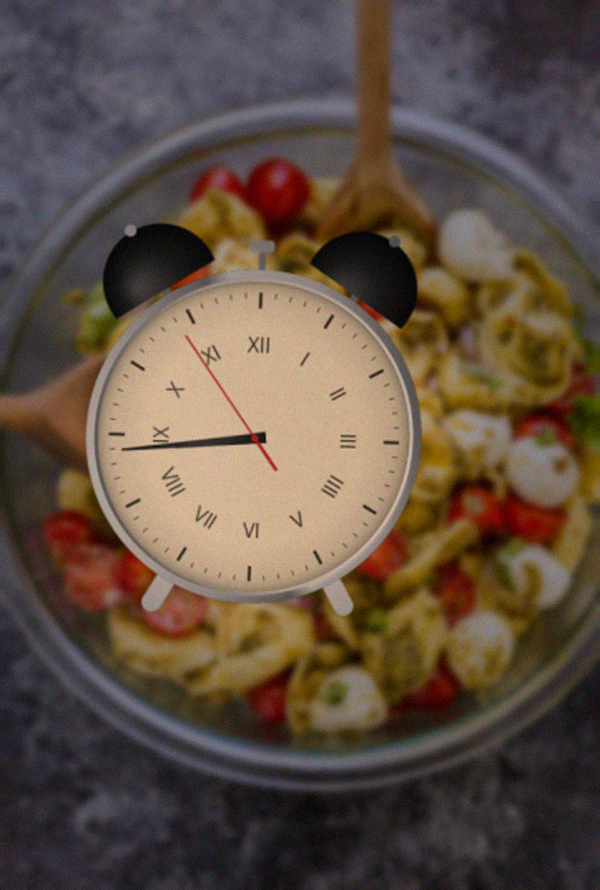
8:43:54
